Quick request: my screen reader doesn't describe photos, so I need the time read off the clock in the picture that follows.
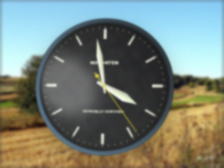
3:58:24
